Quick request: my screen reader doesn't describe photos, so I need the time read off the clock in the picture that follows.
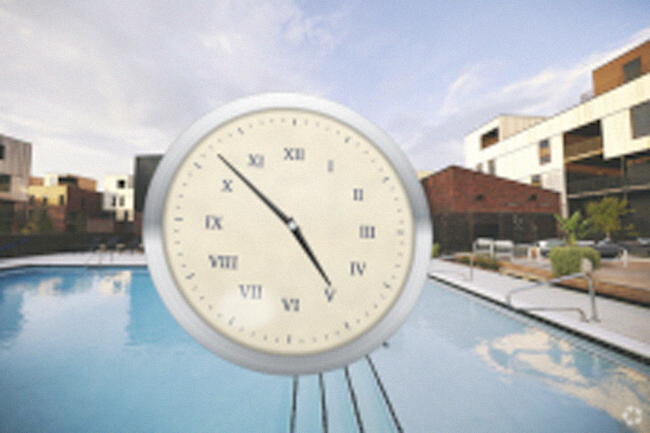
4:52
